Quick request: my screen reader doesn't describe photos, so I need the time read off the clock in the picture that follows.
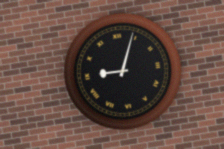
9:04
